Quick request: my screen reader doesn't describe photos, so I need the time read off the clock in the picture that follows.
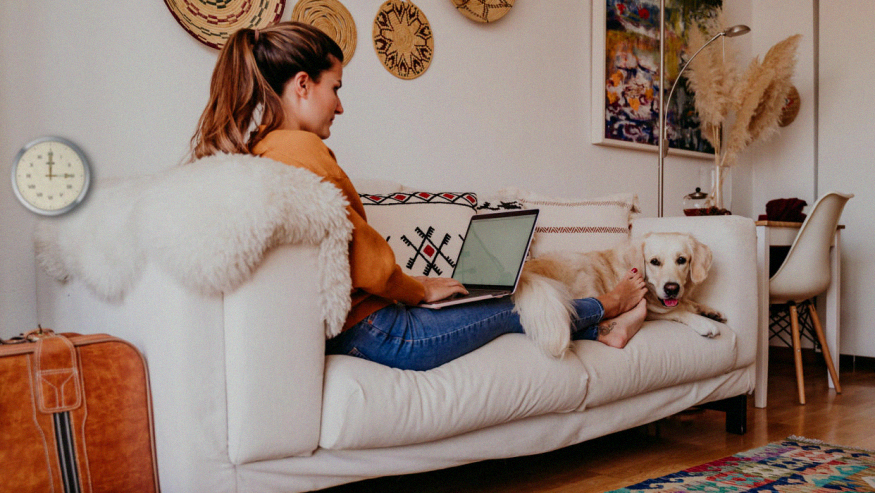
3:00
